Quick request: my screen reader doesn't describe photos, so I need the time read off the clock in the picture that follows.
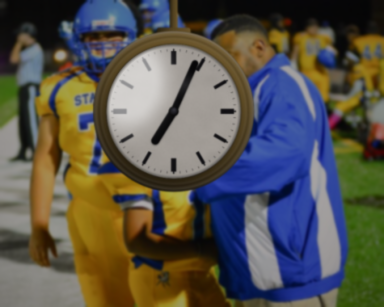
7:04
